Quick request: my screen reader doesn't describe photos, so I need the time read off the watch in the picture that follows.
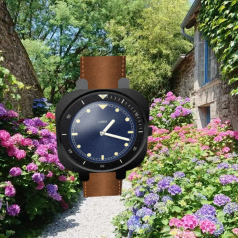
1:18
